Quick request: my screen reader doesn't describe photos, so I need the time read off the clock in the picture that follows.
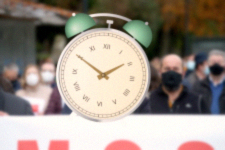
1:50
